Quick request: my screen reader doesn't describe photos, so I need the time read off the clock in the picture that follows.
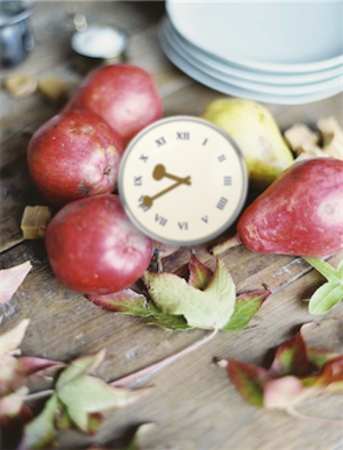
9:40
